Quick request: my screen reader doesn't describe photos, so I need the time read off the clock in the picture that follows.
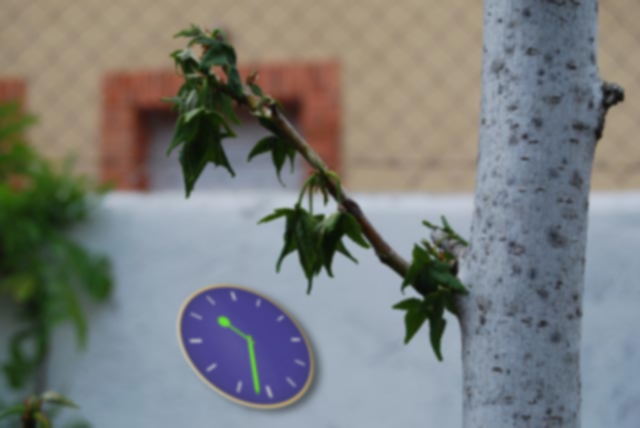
10:32
